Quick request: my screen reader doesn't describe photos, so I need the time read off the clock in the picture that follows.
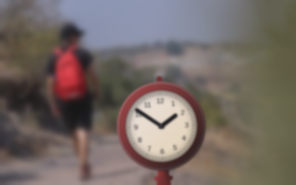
1:51
